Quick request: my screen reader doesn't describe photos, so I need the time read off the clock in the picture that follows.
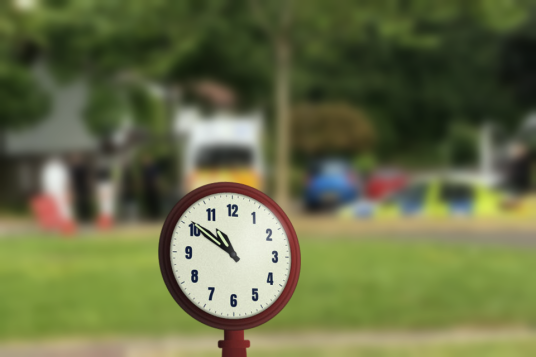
10:51
